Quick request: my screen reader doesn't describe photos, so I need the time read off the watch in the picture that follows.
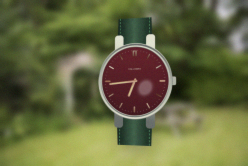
6:44
